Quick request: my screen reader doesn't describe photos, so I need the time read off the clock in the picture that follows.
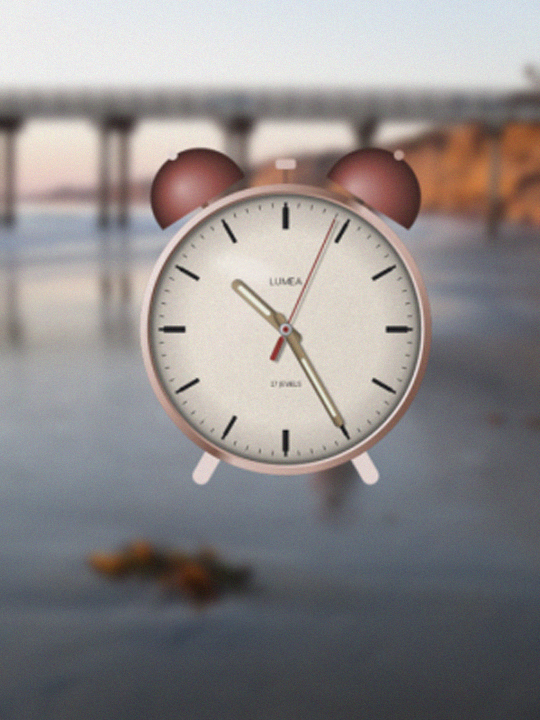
10:25:04
